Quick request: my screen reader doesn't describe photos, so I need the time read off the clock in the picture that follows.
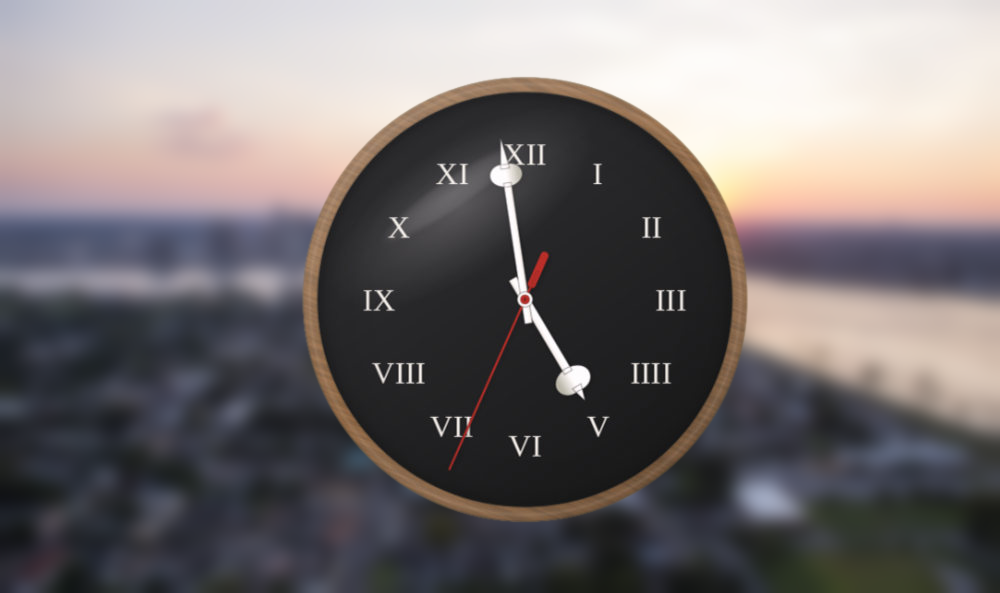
4:58:34
